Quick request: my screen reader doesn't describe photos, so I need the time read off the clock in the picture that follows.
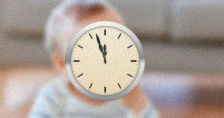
11:57
